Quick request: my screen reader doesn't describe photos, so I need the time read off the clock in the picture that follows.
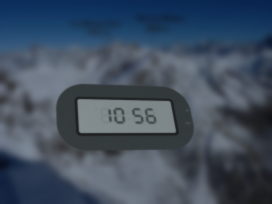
10:56
